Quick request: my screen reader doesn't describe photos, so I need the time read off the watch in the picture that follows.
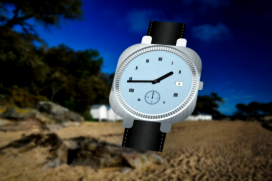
1:44
